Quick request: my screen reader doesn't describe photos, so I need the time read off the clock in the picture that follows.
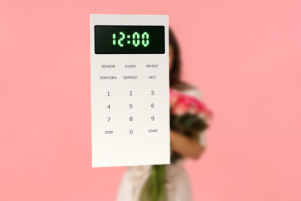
12:00
